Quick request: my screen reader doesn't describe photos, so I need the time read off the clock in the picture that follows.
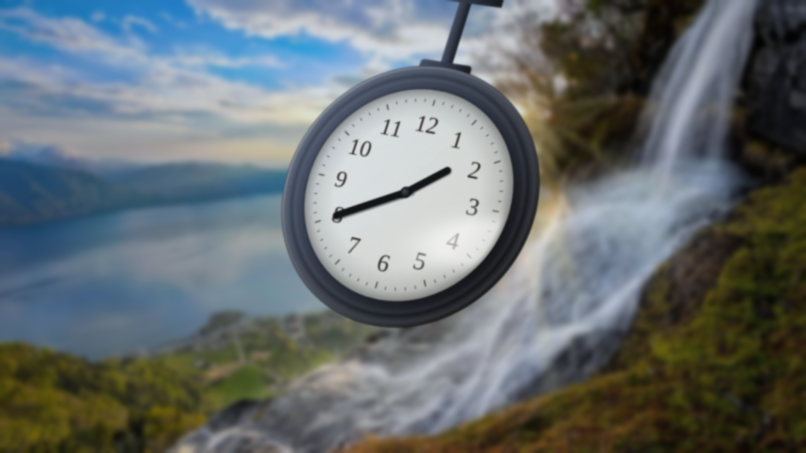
1:40
